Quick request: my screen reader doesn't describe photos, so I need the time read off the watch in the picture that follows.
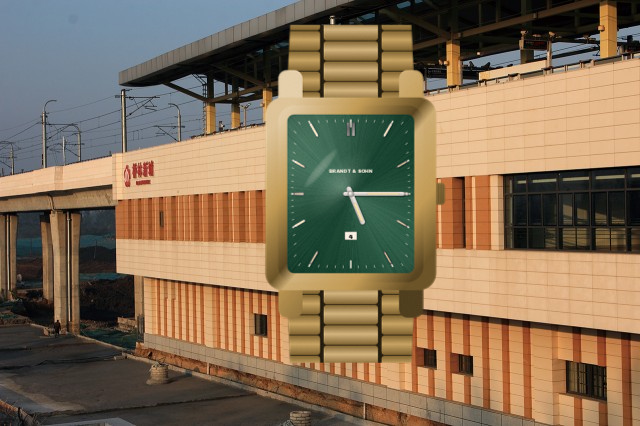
5:15
